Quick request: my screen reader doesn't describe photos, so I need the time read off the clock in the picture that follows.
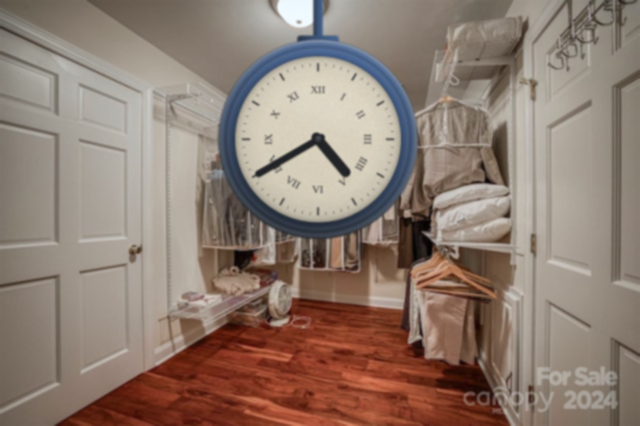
4:40
